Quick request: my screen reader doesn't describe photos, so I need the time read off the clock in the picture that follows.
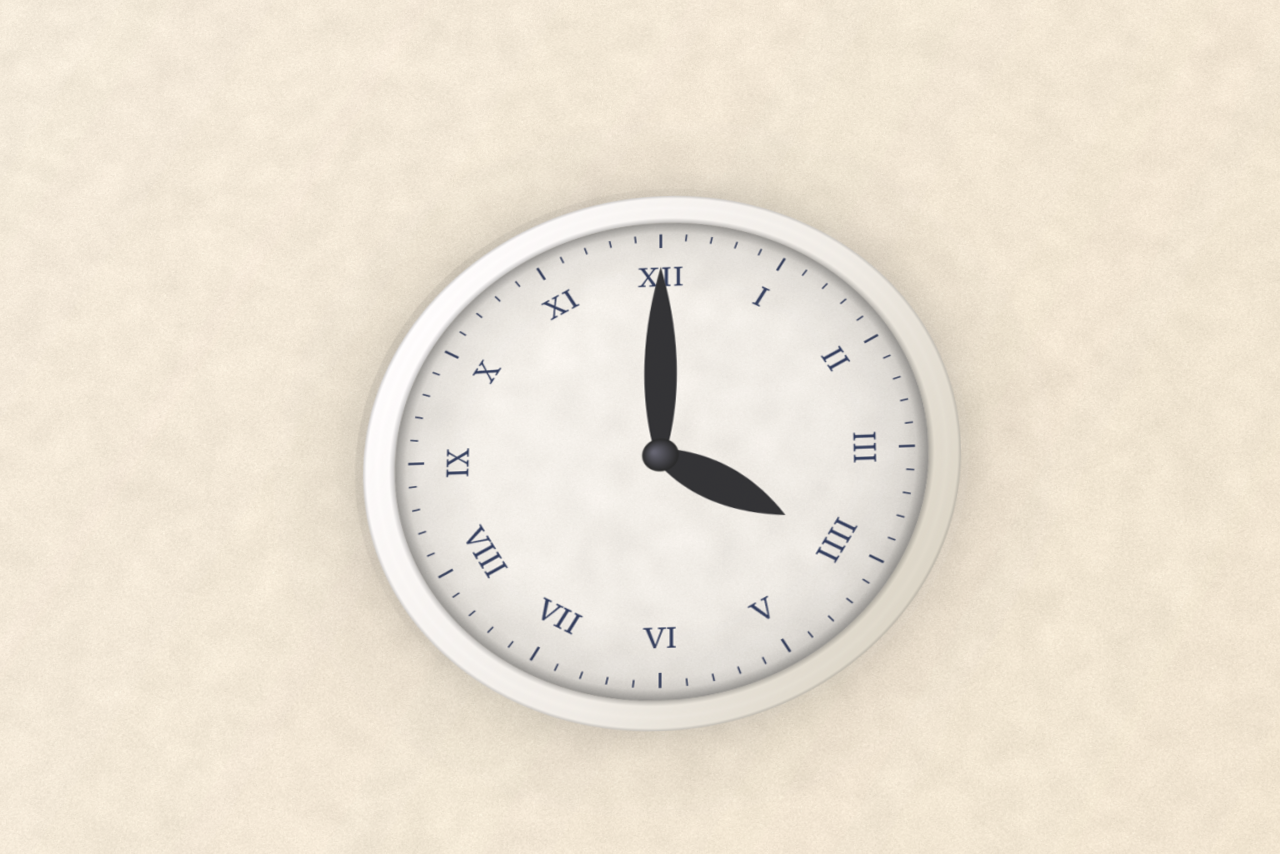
4:00
